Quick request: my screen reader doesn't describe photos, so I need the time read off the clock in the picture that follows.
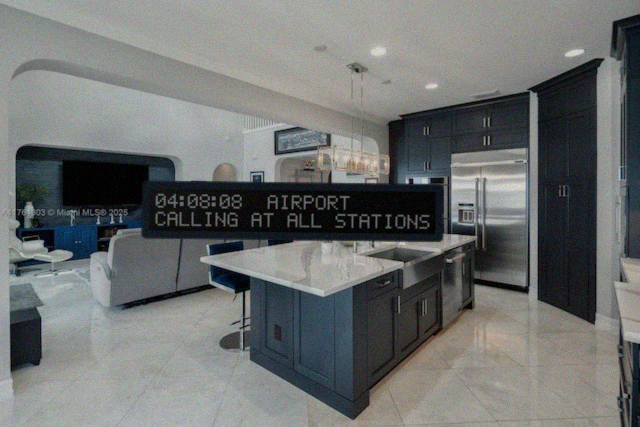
4:08:08
